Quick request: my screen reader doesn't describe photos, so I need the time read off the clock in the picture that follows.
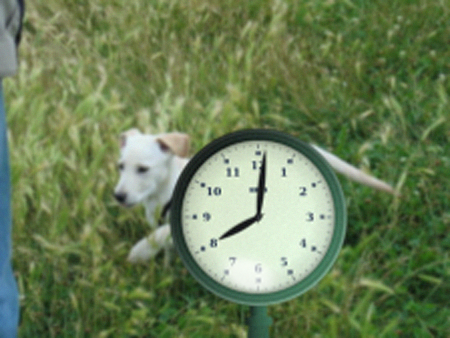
8:01
